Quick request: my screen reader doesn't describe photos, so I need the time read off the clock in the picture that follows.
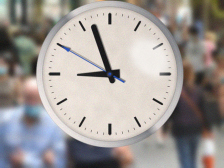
8:56:50
